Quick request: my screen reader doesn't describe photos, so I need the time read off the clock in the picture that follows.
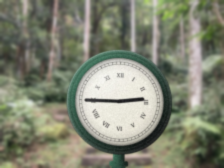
2:45
